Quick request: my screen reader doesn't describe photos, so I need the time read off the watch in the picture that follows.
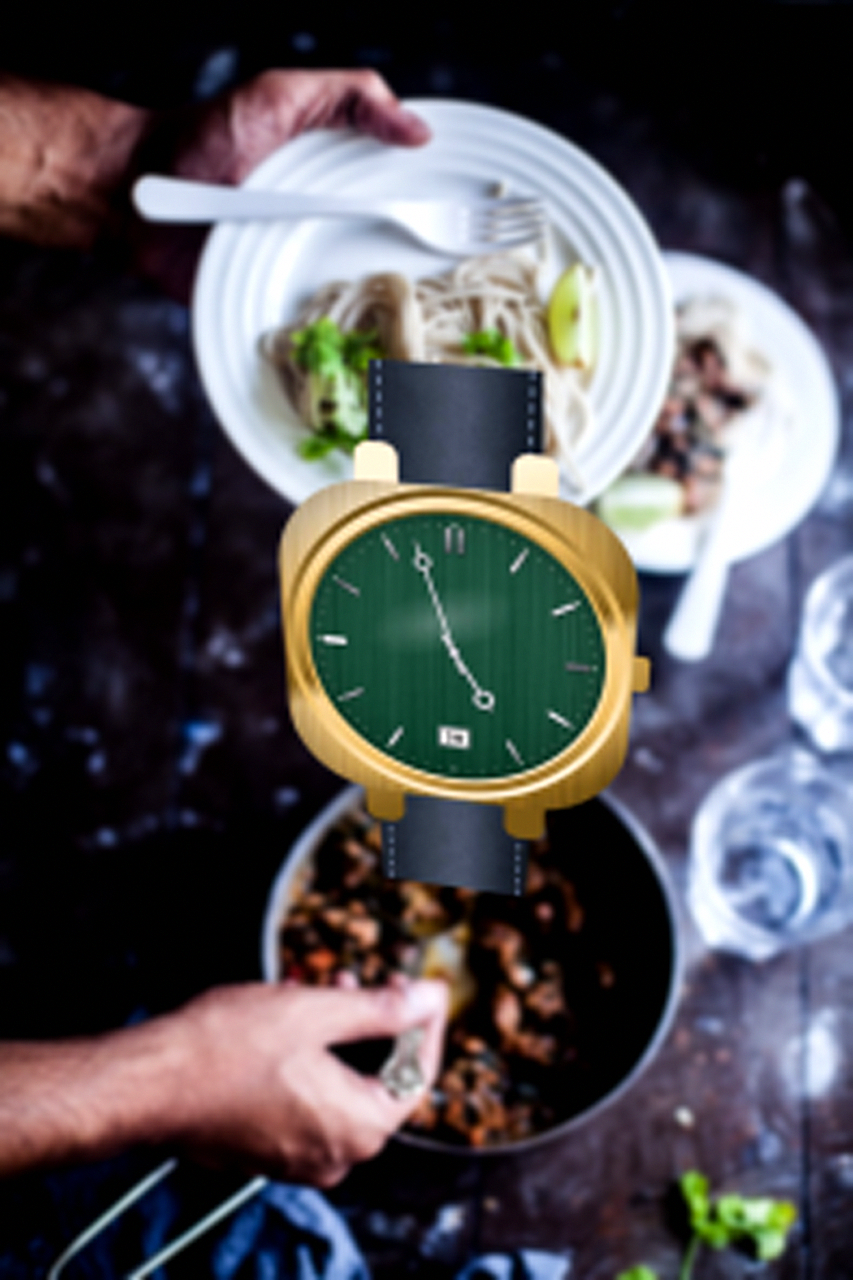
4:57
